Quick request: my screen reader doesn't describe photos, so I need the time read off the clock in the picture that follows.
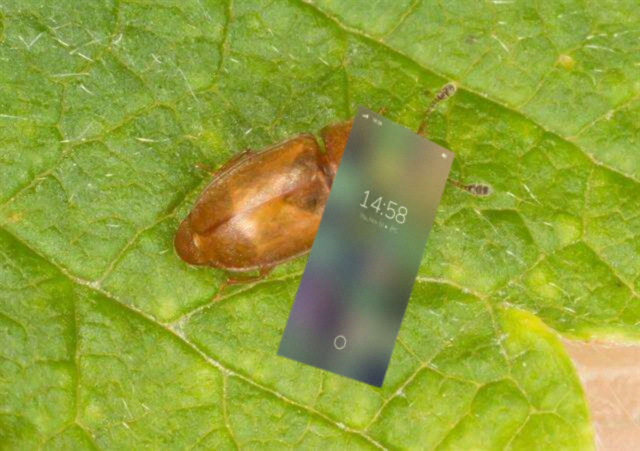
14:58
